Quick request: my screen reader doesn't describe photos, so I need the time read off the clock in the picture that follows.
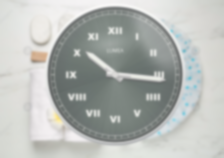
10:16
